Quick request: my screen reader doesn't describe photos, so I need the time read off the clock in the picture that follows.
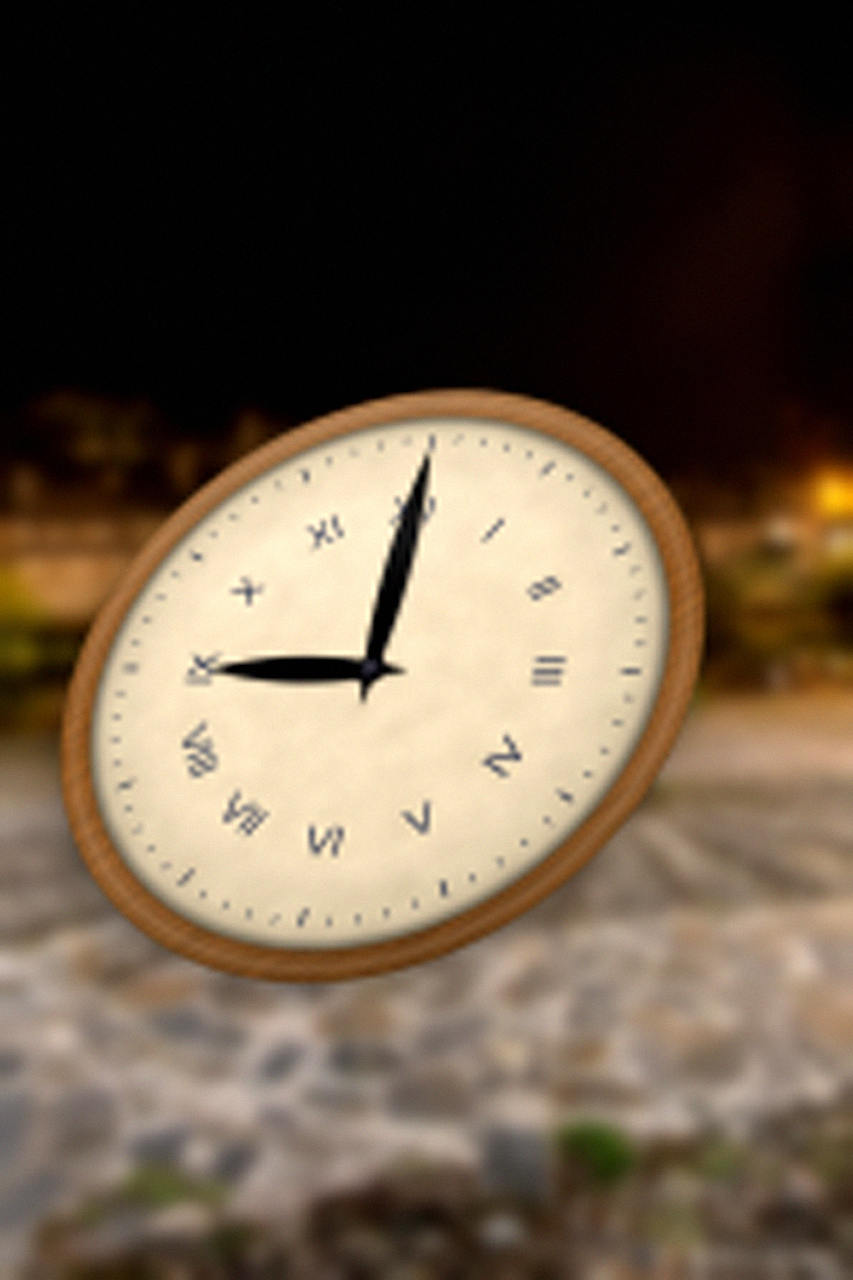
9:00
